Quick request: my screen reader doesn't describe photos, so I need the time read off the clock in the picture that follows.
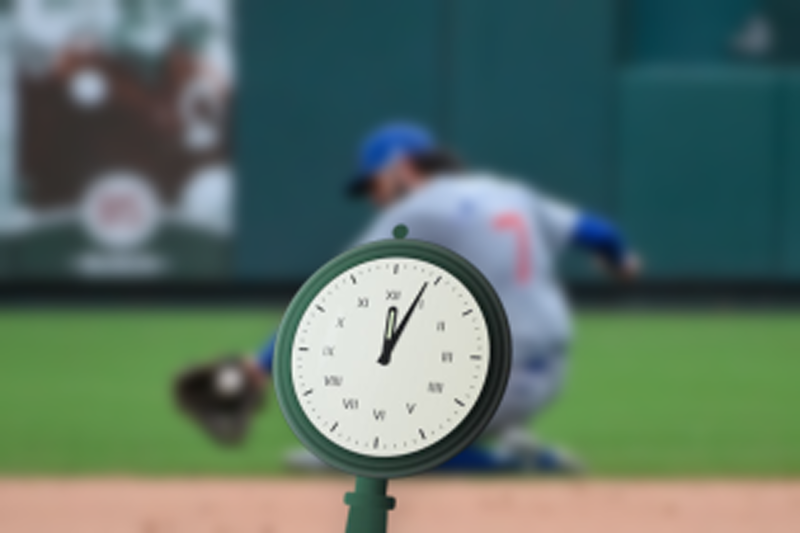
12:04
